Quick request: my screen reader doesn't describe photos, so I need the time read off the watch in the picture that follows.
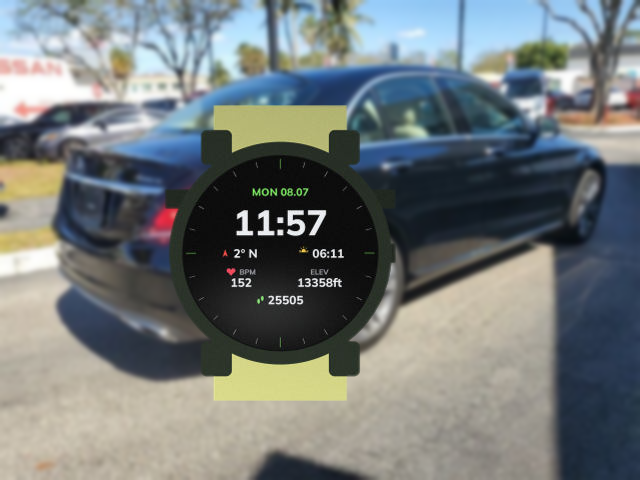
11:57
